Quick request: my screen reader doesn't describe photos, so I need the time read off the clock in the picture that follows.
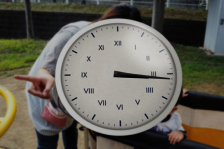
3:16
